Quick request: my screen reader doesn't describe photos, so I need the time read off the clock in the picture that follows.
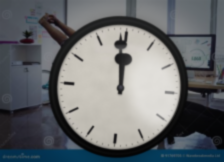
11:59
